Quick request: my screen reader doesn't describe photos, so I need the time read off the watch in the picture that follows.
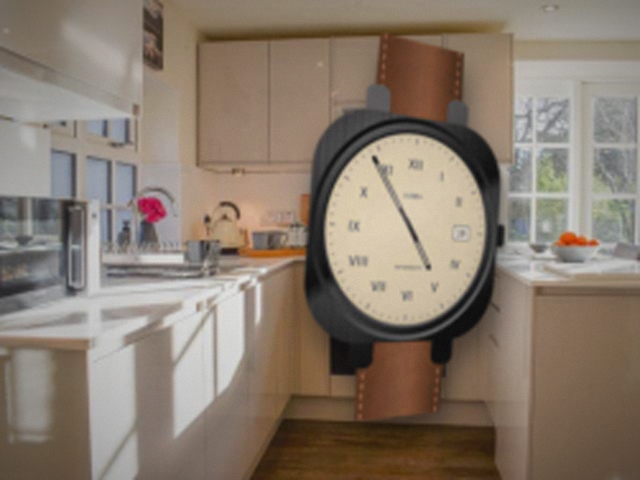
4:54
